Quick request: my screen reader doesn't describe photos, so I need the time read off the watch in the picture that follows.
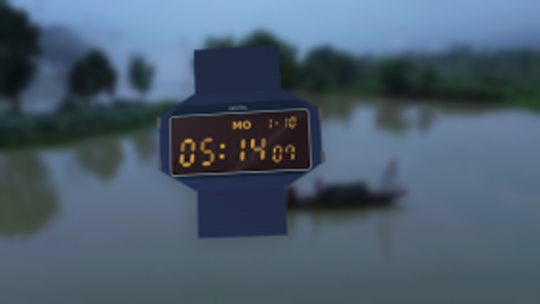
5:14:07
